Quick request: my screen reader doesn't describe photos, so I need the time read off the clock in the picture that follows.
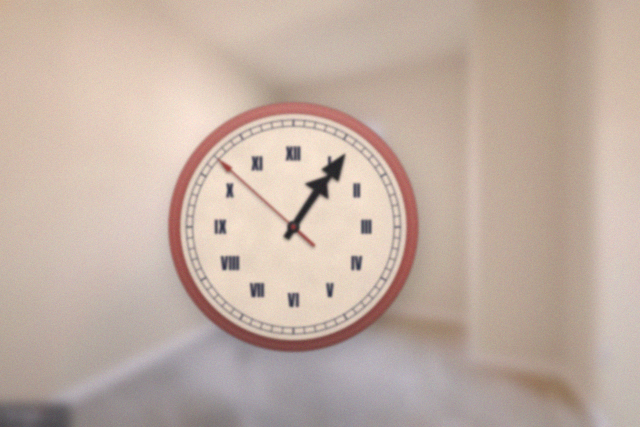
1:05:52
